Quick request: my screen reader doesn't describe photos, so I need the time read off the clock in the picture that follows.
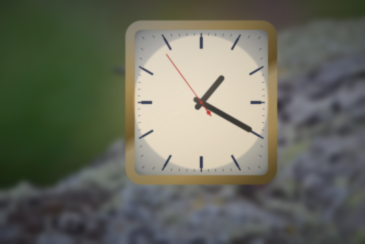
1:19:54
